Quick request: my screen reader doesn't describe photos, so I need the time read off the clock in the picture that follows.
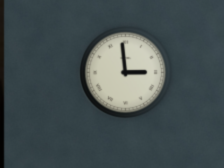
2:59
